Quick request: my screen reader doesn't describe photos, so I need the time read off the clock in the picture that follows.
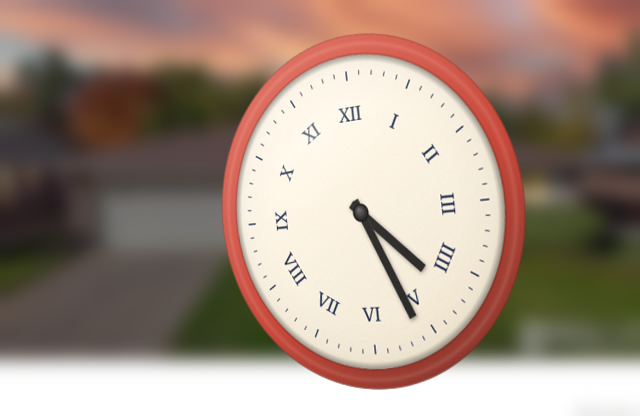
4:26
